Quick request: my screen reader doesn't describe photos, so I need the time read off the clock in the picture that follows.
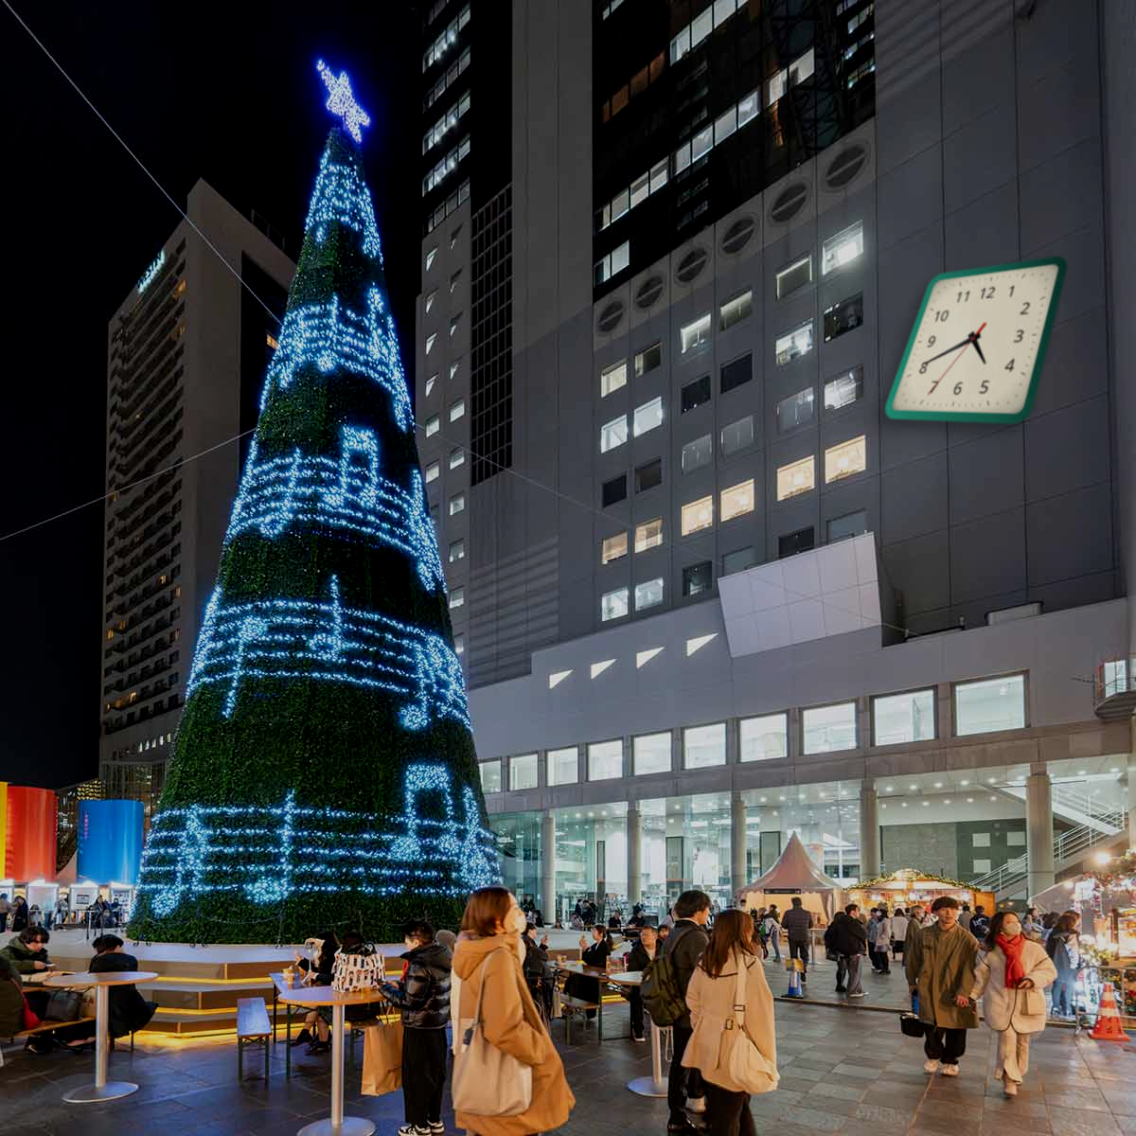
4:40:35
